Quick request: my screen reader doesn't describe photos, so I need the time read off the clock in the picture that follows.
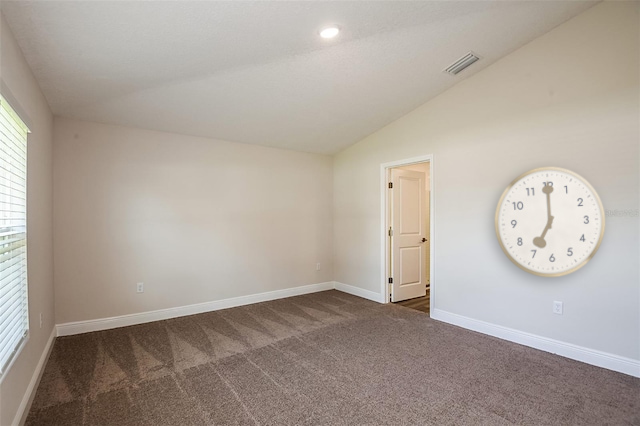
7:00
